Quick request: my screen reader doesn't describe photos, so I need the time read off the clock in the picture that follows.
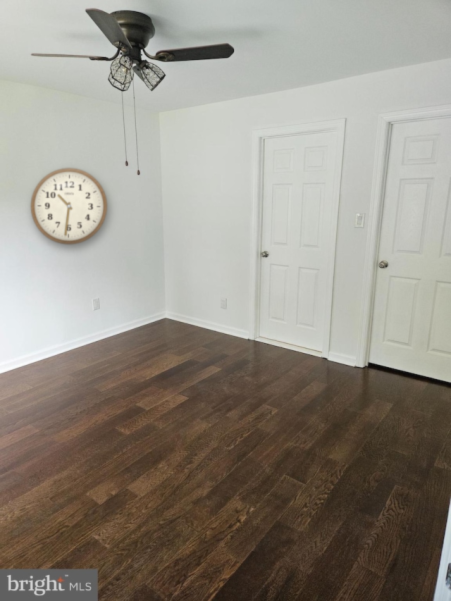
10:31
